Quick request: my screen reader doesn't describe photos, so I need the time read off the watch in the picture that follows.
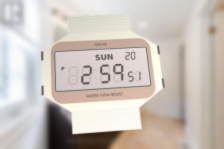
2:59:51
